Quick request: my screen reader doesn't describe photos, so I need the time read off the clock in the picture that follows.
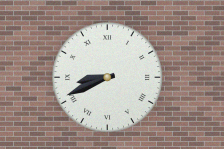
8:41
